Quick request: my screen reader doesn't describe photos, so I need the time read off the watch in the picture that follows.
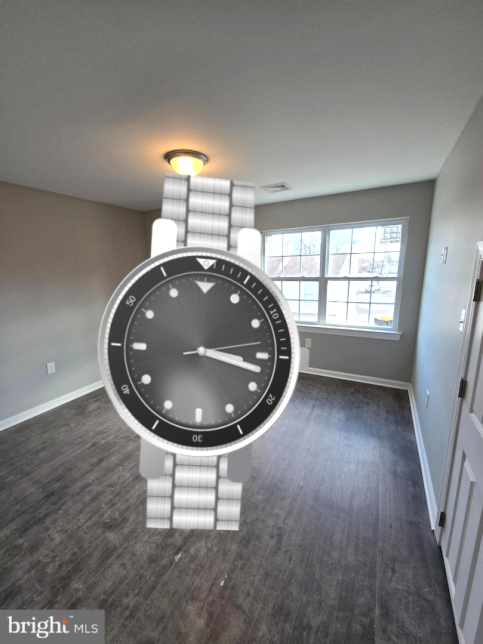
3:17:13
